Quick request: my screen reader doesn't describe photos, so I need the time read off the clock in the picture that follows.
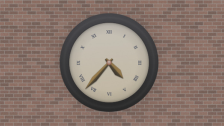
4:37
